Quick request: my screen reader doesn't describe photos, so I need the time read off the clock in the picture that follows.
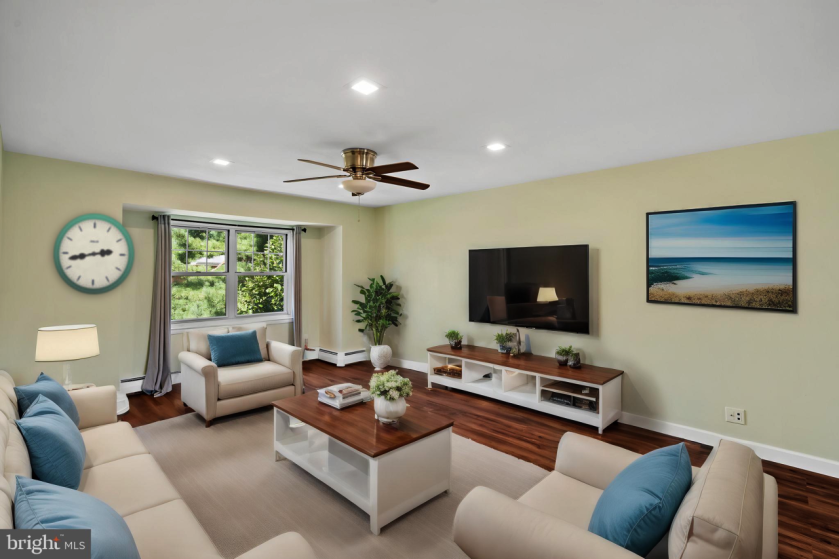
2:43
